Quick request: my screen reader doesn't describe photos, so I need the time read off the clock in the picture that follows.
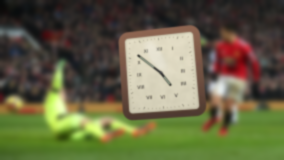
4:52
